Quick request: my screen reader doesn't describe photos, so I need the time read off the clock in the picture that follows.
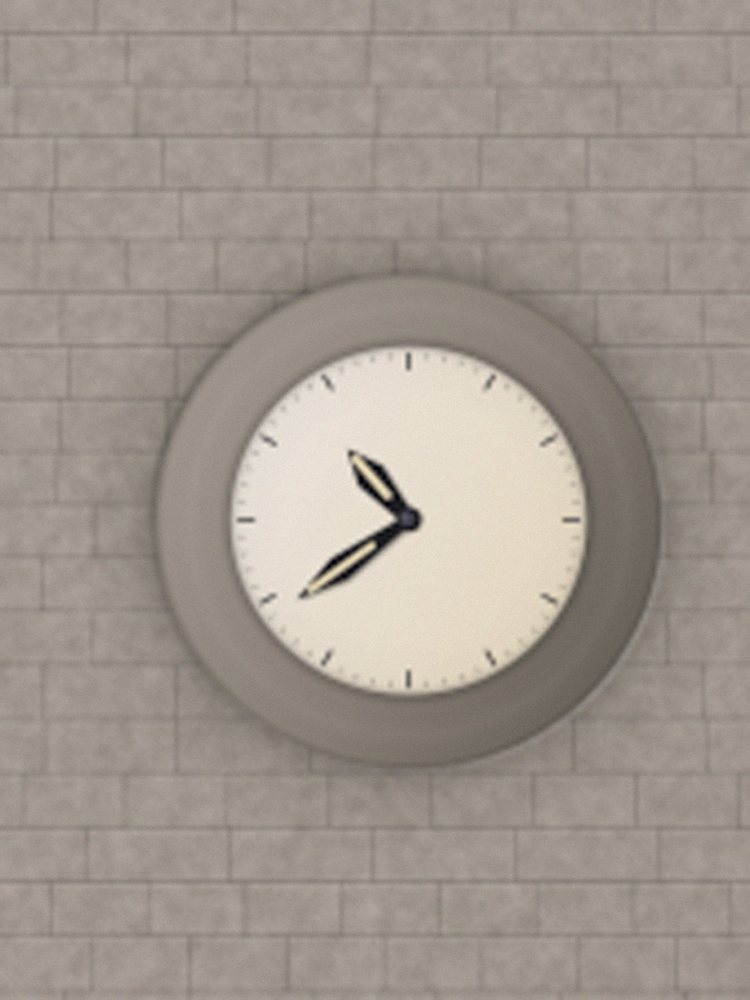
10:39
